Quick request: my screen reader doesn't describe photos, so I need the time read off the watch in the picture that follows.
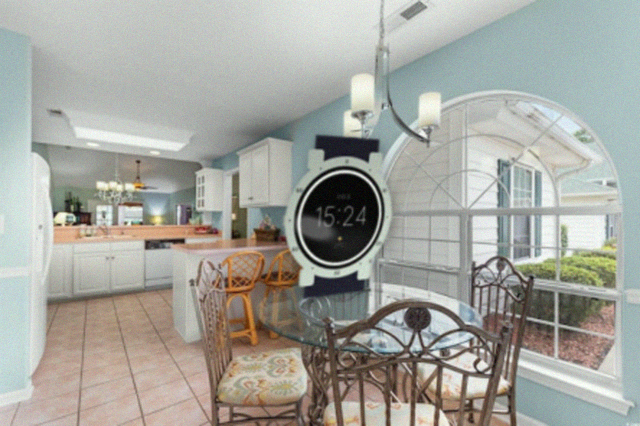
15:24
